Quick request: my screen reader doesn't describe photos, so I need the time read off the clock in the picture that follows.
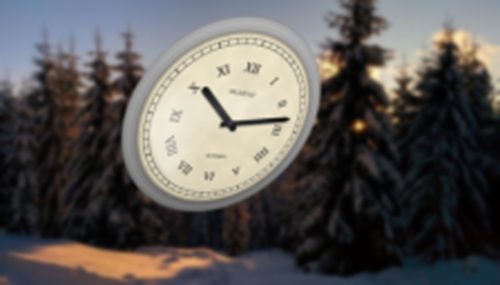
10:13
